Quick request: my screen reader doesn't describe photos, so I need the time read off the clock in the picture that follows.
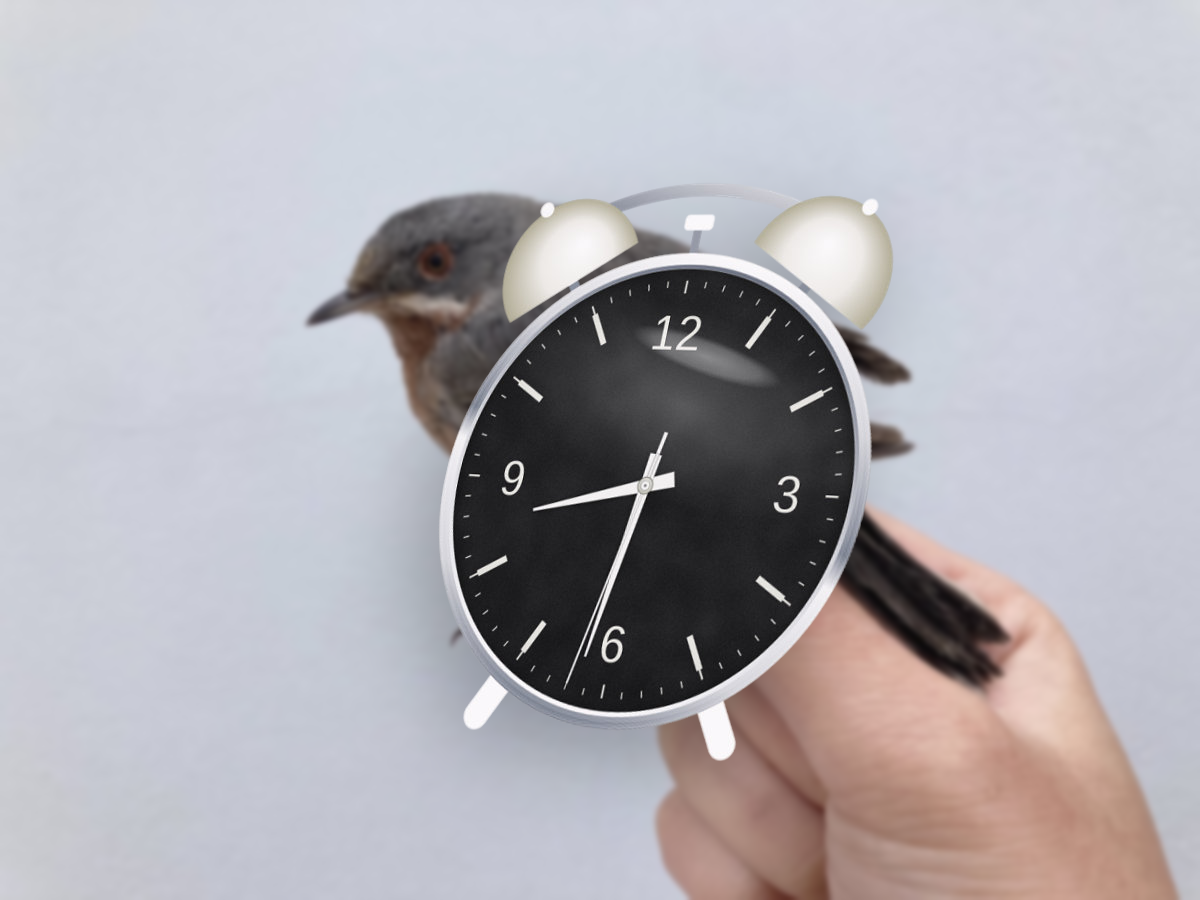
8:31:32
